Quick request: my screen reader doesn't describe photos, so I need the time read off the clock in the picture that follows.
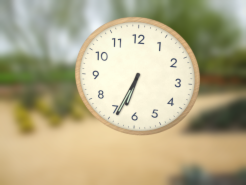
6:34
